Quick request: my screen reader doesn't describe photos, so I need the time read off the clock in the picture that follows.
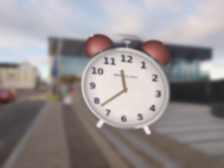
11:38
